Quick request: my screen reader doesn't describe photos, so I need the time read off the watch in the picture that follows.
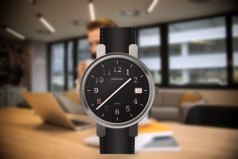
1:38
